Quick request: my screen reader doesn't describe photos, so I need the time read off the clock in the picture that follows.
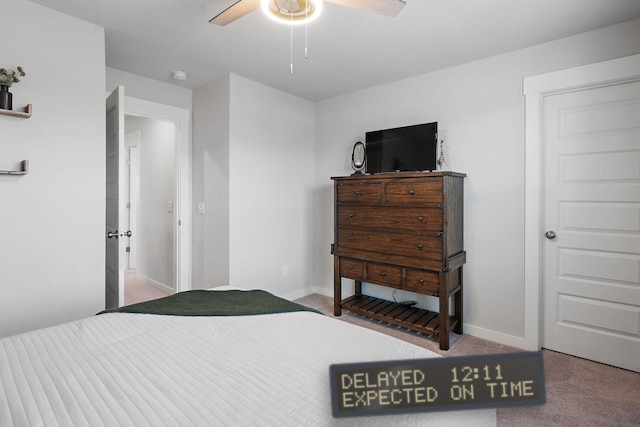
12:11
